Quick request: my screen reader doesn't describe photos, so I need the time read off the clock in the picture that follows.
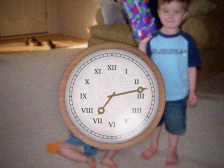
7:13
